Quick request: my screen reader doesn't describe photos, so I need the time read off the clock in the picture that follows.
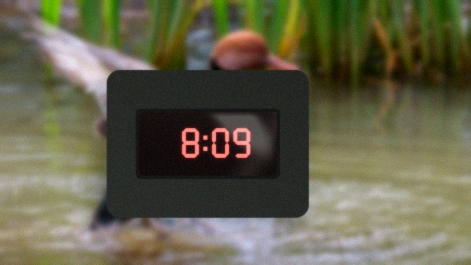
8:09
